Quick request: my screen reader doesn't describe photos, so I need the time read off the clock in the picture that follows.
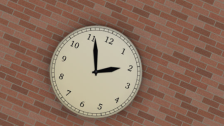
1:56
